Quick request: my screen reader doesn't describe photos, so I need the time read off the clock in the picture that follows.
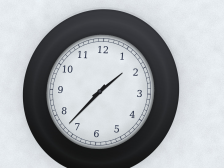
1:37
